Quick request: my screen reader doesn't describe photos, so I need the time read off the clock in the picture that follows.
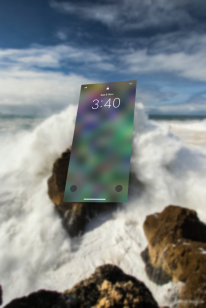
3:40
